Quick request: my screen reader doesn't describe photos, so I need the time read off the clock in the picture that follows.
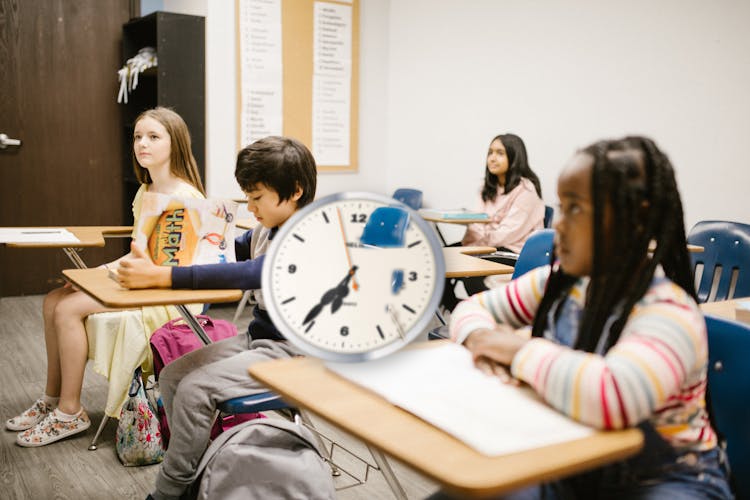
6:35:57
